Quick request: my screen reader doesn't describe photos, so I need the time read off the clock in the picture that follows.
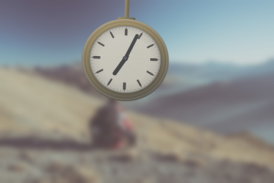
7:04
